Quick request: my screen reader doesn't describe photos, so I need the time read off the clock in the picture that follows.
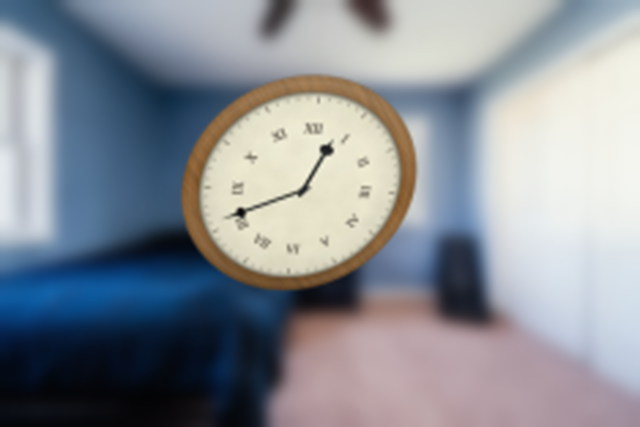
12:41
